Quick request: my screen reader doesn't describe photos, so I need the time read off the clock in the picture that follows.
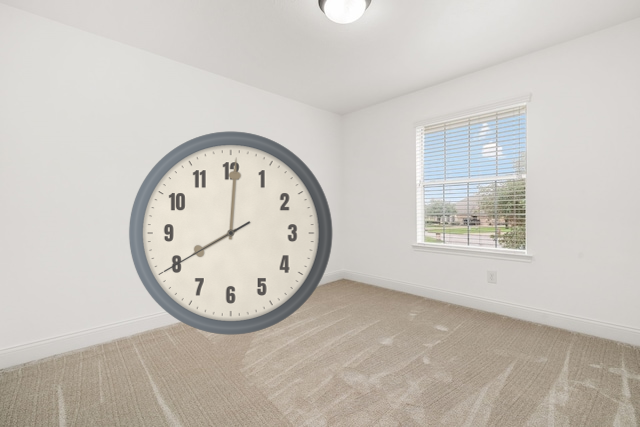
8:00:40
